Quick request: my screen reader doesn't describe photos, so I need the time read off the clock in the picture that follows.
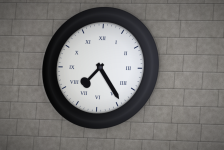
7:24
